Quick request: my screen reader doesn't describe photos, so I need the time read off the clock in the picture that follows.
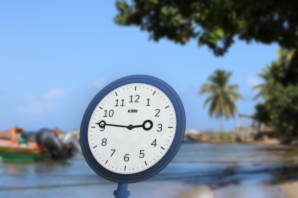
2:46
